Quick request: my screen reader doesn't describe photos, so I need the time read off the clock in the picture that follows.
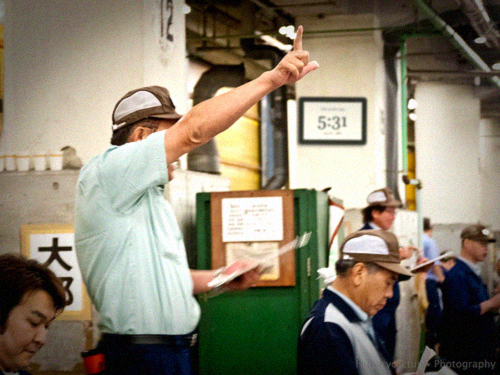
5:31
